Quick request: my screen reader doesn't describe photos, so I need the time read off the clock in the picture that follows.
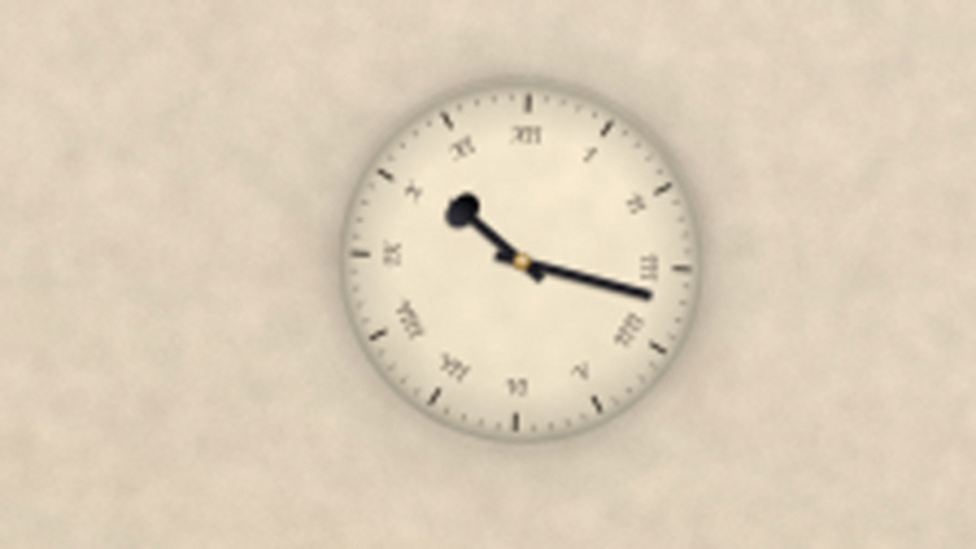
10:17
